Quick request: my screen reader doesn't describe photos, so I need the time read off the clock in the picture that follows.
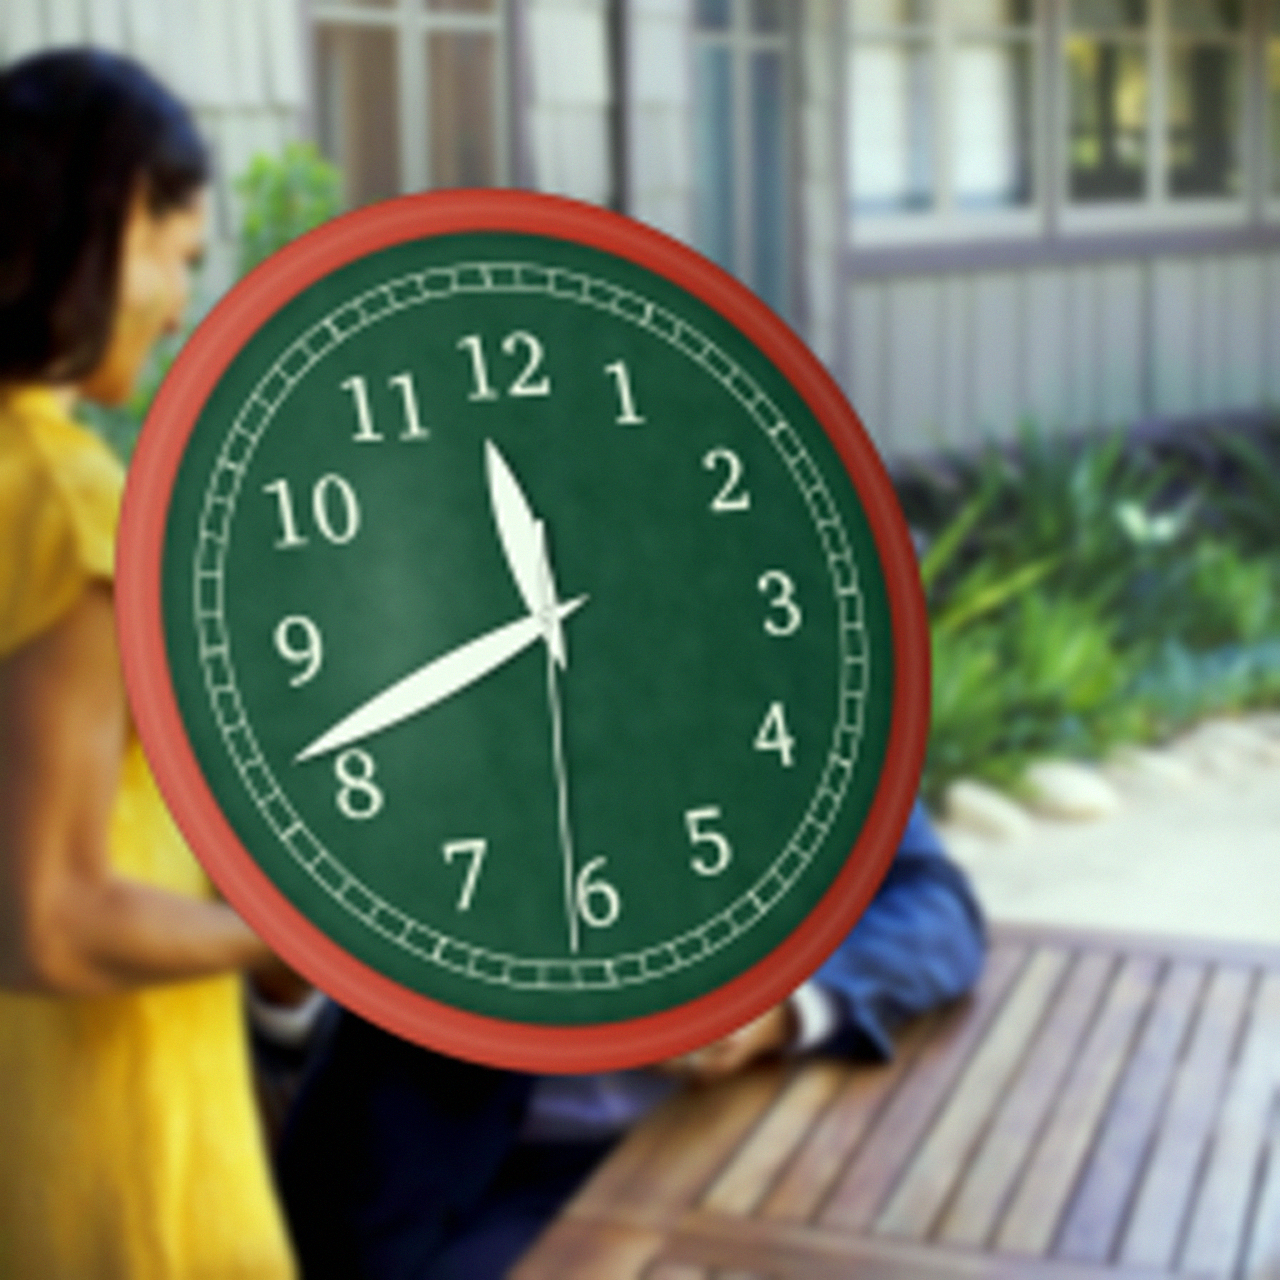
11:41:31
